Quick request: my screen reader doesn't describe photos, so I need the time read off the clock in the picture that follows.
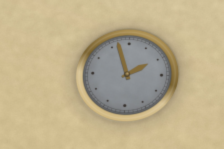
1:57
